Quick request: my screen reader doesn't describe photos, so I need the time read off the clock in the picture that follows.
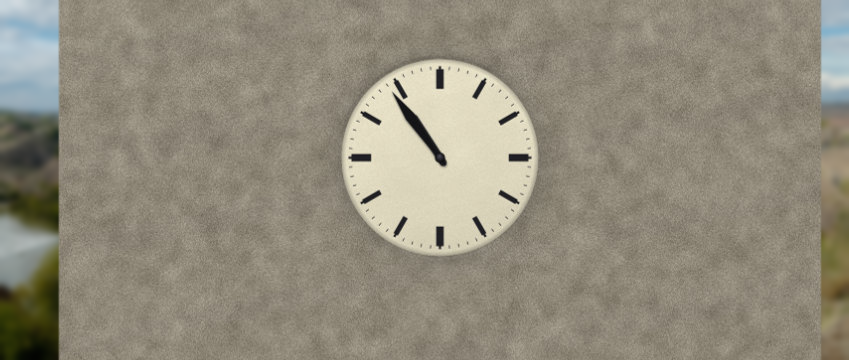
10:54
